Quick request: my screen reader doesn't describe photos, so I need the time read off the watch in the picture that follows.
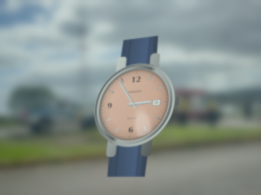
2:54
